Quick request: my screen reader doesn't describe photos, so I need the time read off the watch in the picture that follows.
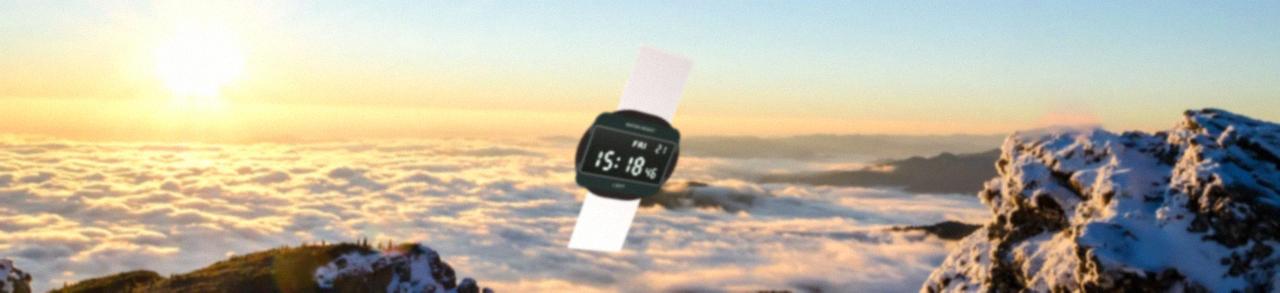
15:18
